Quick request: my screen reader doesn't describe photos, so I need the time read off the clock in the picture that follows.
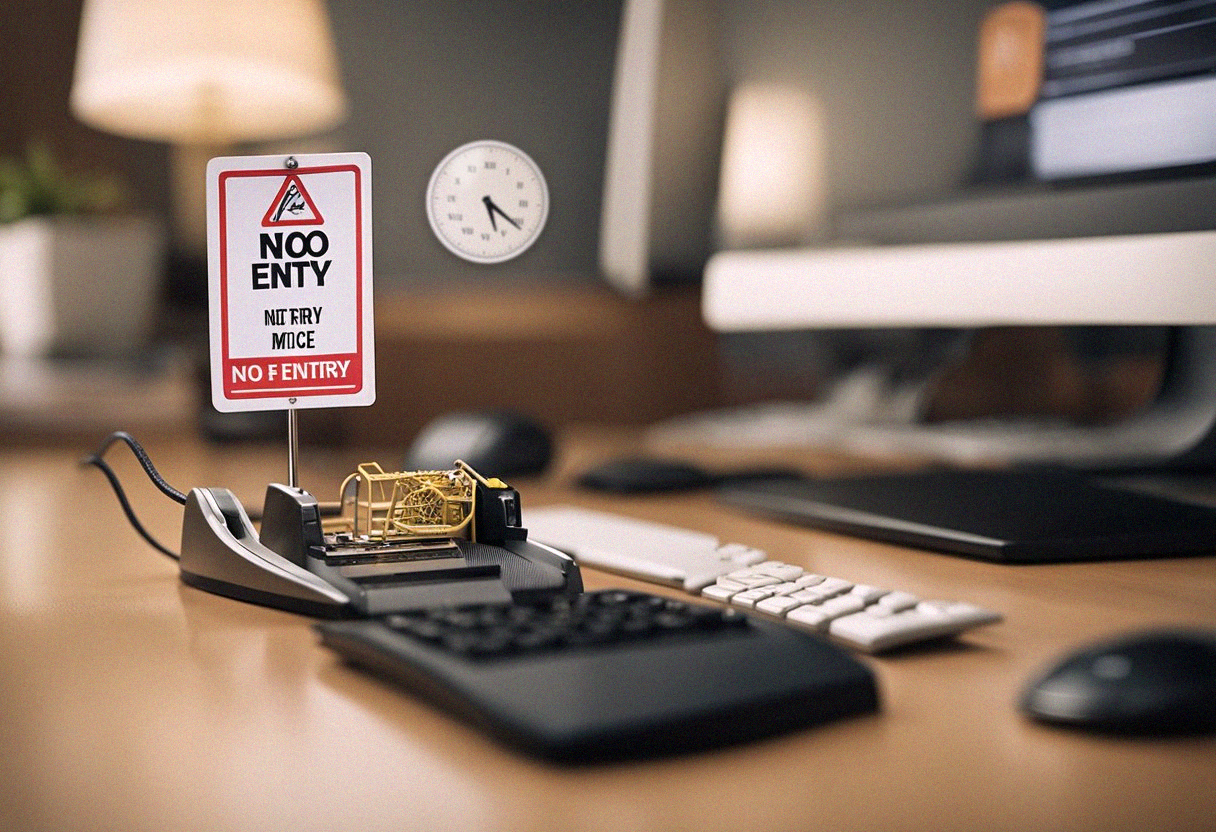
5:21
